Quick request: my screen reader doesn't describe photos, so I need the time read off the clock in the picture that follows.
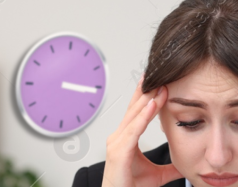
3:16
